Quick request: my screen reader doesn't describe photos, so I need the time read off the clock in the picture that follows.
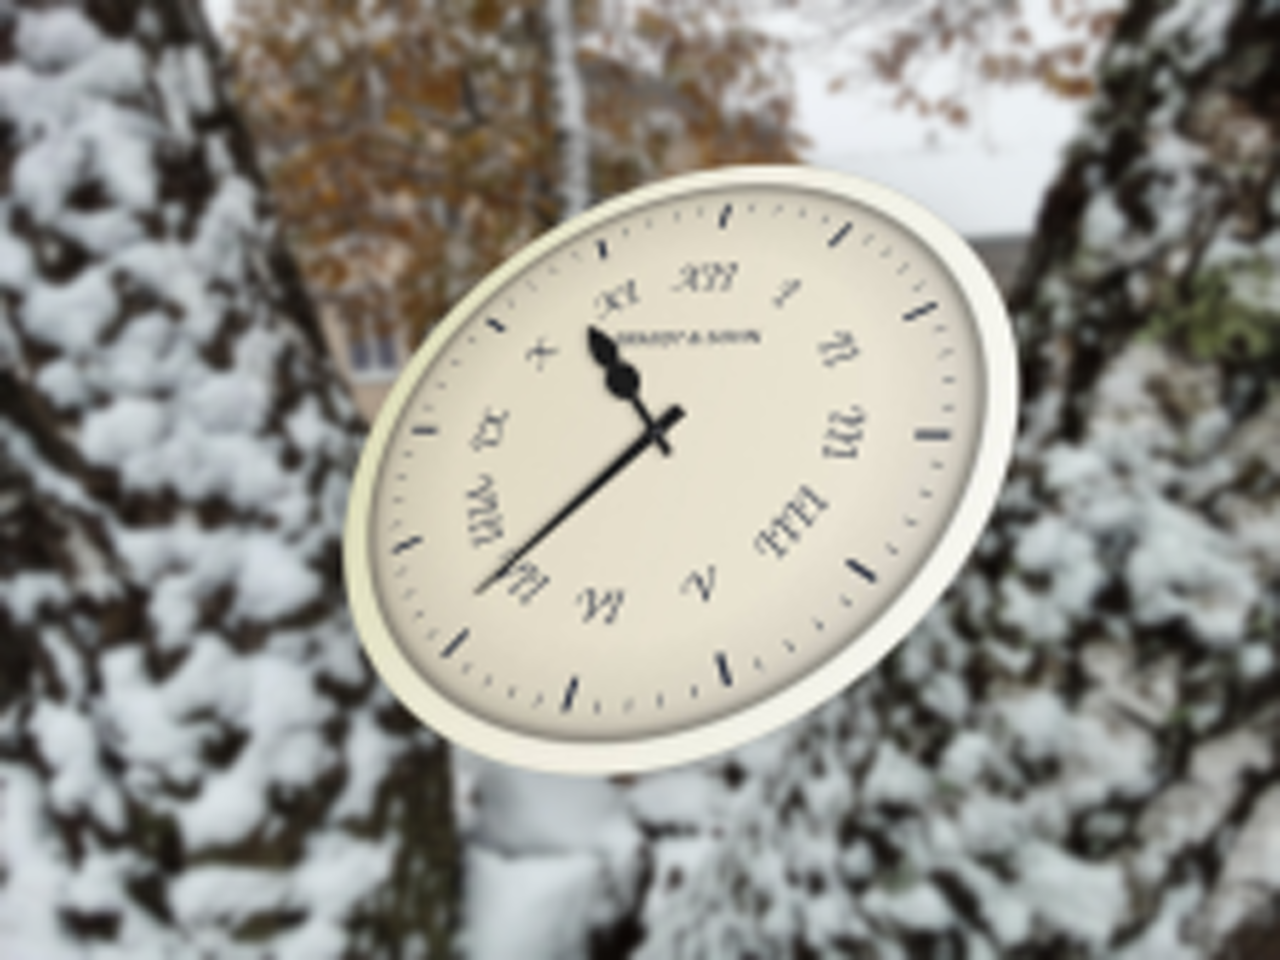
10:36
